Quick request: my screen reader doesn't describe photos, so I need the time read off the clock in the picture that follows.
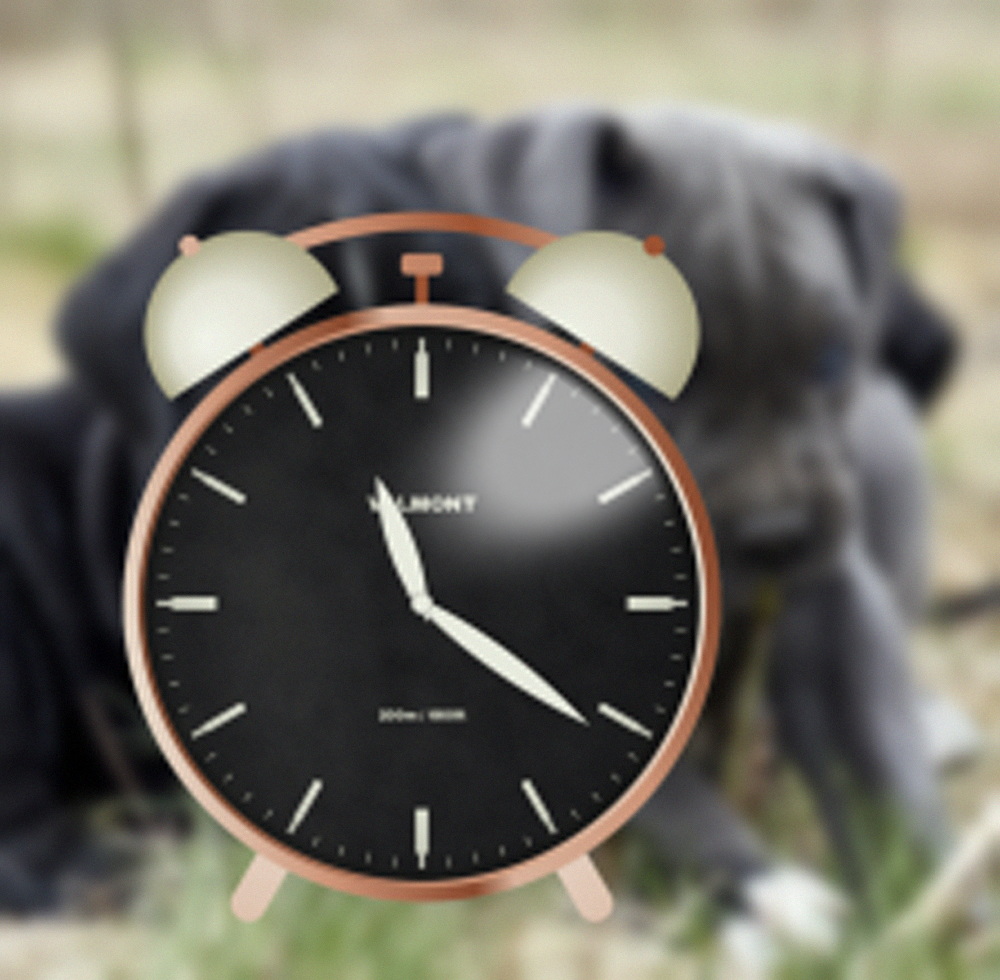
11:21
